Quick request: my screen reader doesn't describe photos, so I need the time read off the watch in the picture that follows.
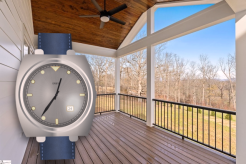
12:36
